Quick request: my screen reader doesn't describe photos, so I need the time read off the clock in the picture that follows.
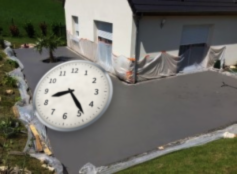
8:24
